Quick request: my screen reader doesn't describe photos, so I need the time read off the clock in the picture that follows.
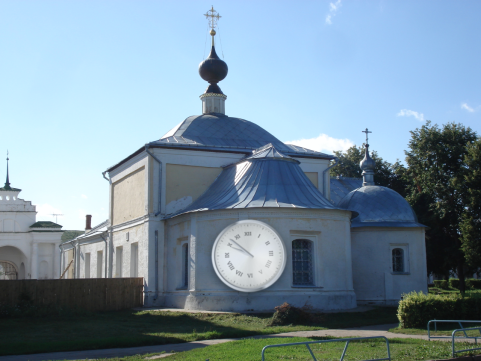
9:52
